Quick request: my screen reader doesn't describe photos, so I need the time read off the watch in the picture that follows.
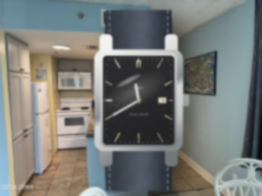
11:40
